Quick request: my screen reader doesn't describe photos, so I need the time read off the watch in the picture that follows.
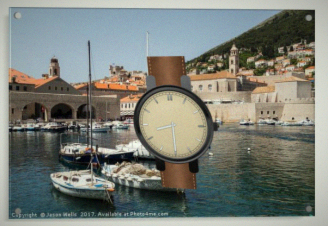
8:30
